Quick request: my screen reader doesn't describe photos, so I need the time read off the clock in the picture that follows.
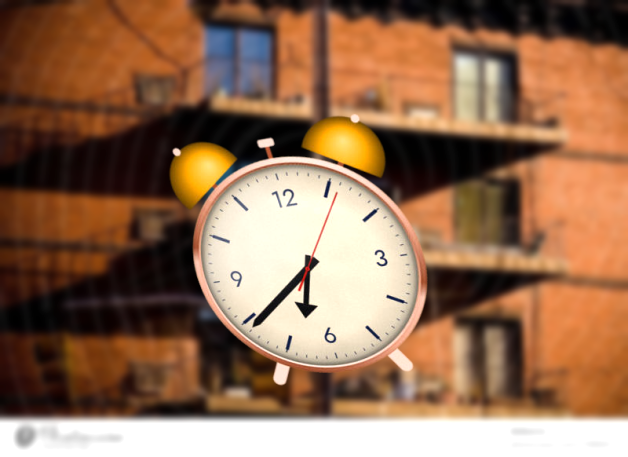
6:39:06
